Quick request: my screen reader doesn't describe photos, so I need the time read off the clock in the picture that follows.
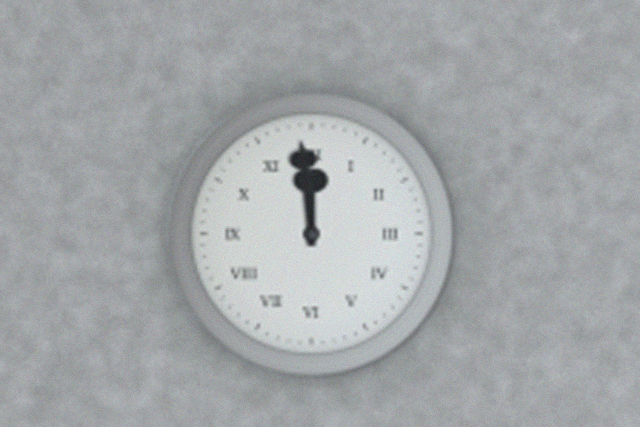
11:59
